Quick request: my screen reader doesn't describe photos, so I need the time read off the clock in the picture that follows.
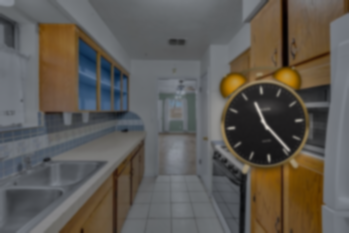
11:24
